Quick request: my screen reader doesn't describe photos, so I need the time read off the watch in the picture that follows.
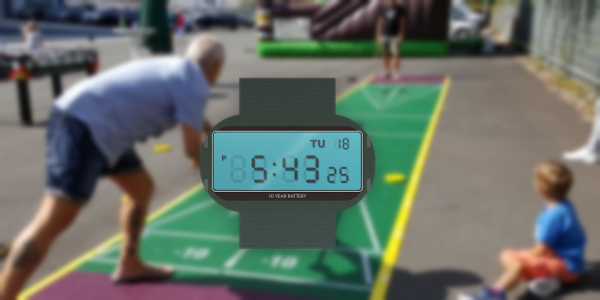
5:43:25
